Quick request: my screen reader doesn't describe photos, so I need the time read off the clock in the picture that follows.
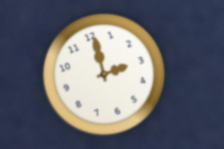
3:01
